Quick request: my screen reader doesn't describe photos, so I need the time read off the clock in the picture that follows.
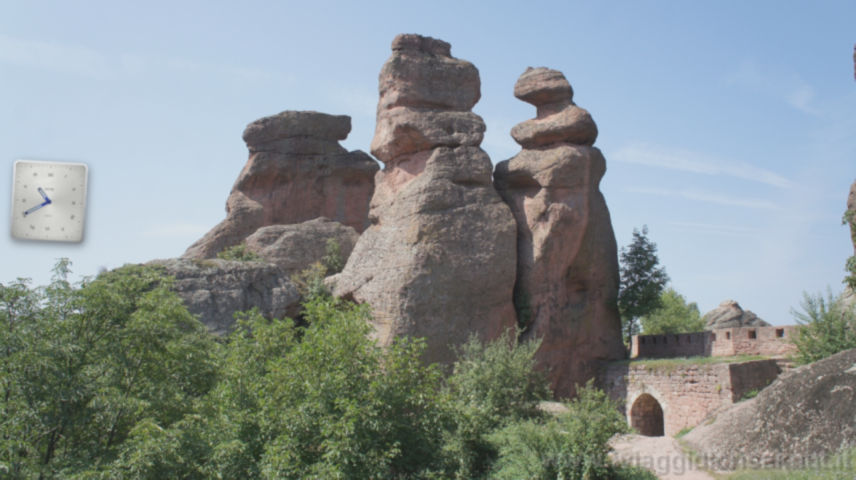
10:40
